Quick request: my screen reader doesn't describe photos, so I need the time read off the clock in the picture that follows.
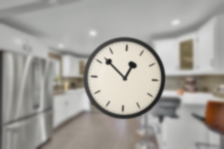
12:52
